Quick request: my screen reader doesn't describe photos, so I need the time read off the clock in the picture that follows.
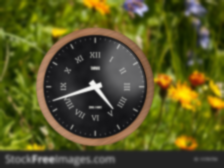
4:42
